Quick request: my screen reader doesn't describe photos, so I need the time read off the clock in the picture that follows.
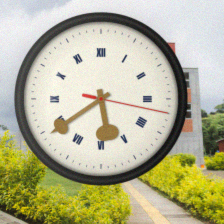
5:39:17
